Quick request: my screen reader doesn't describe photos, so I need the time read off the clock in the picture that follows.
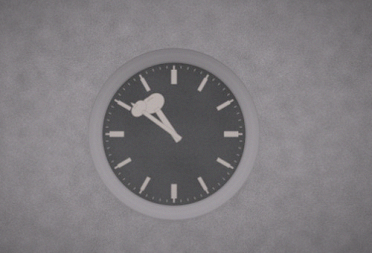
10:51
